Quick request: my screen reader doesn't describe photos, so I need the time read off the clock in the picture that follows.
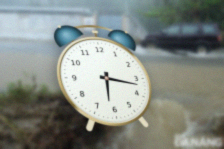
6:17
